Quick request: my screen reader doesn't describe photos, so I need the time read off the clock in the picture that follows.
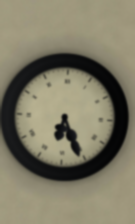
6:26
